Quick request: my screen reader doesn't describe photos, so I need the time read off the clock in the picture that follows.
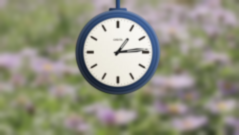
1:14
